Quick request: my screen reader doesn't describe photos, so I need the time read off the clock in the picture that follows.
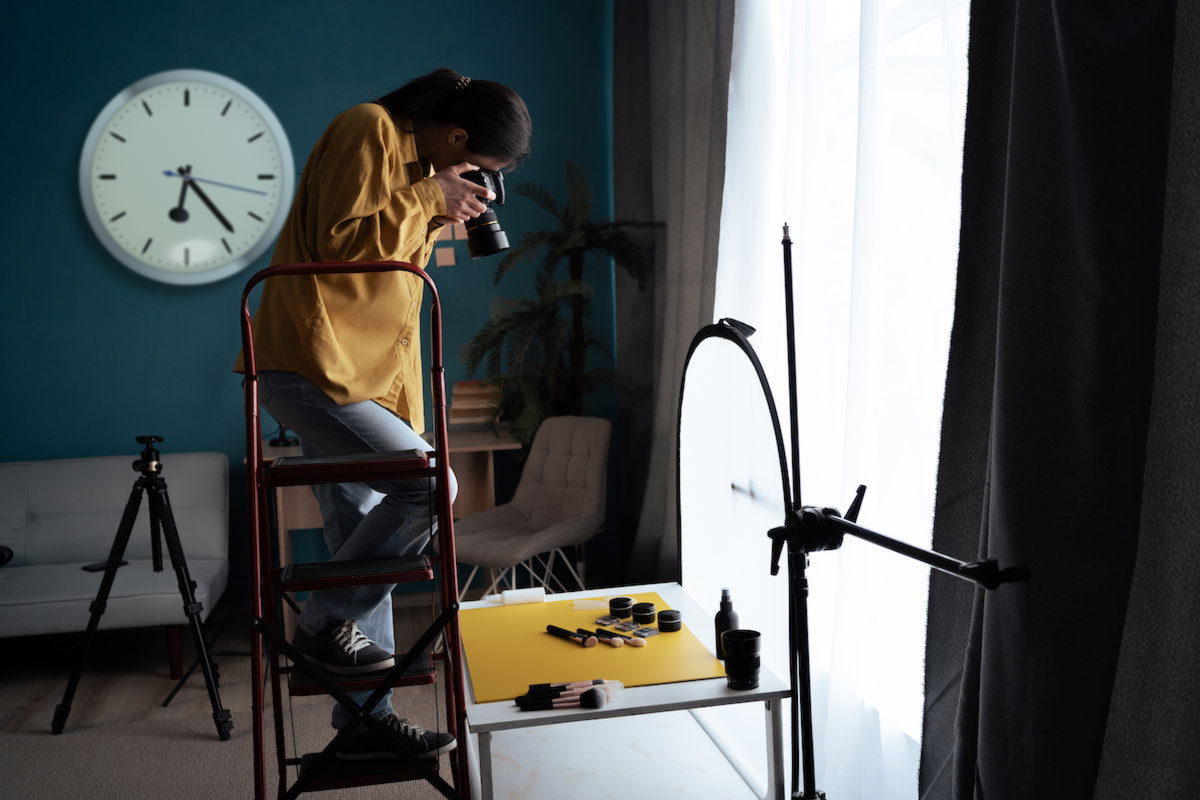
6:23:17
